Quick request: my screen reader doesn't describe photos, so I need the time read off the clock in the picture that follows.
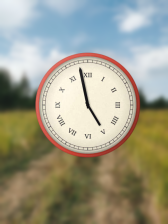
4:58
